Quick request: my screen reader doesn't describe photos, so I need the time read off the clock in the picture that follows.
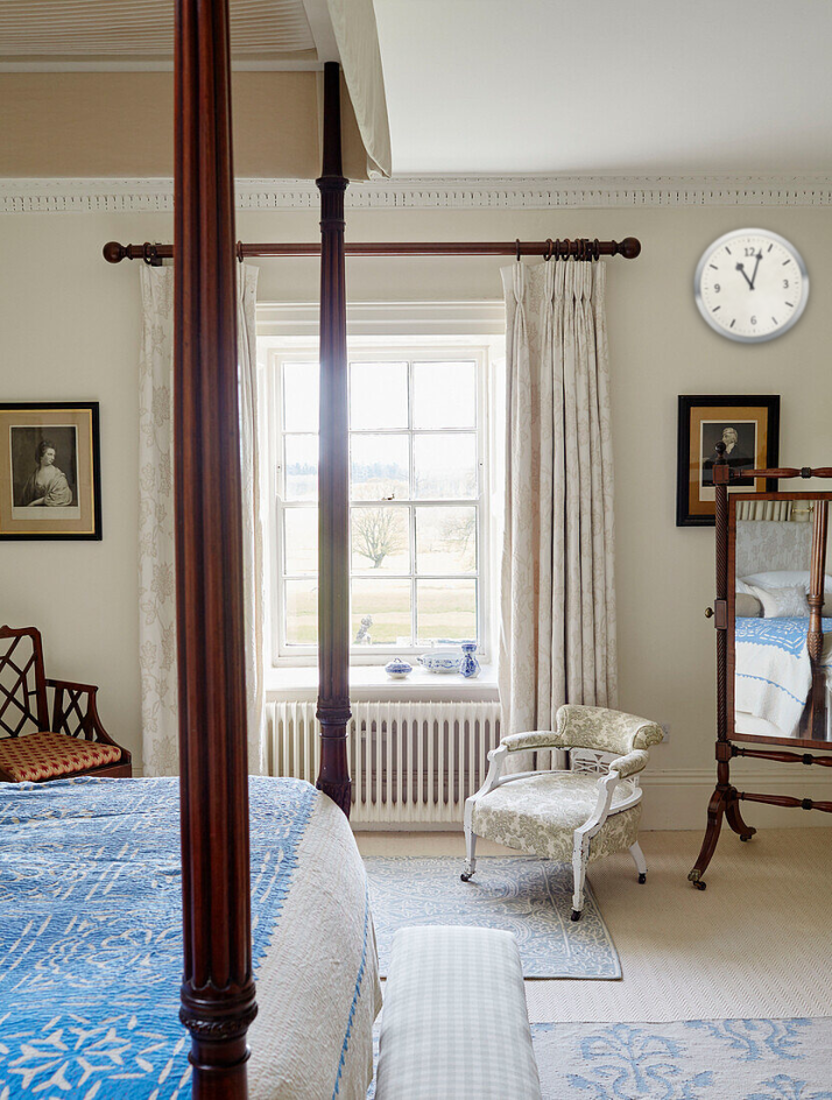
11:03
